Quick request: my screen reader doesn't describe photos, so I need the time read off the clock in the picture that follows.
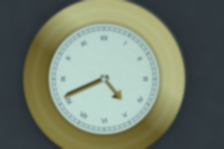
4:41
